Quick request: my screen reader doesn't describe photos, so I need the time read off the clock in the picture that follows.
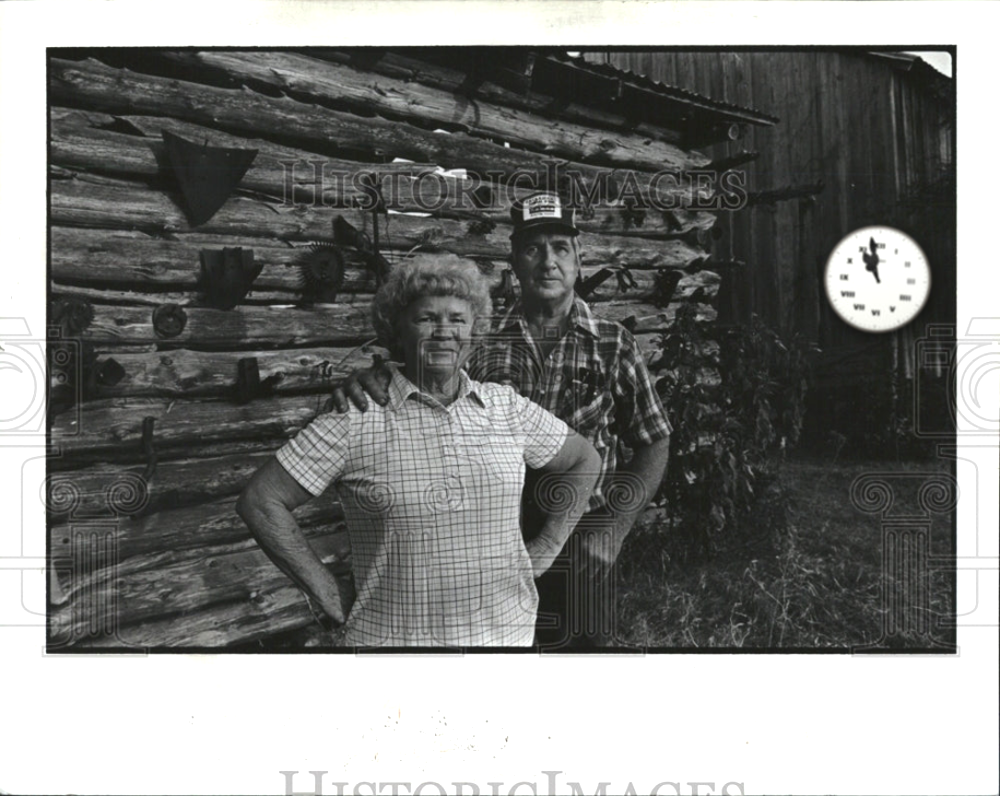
10:58
